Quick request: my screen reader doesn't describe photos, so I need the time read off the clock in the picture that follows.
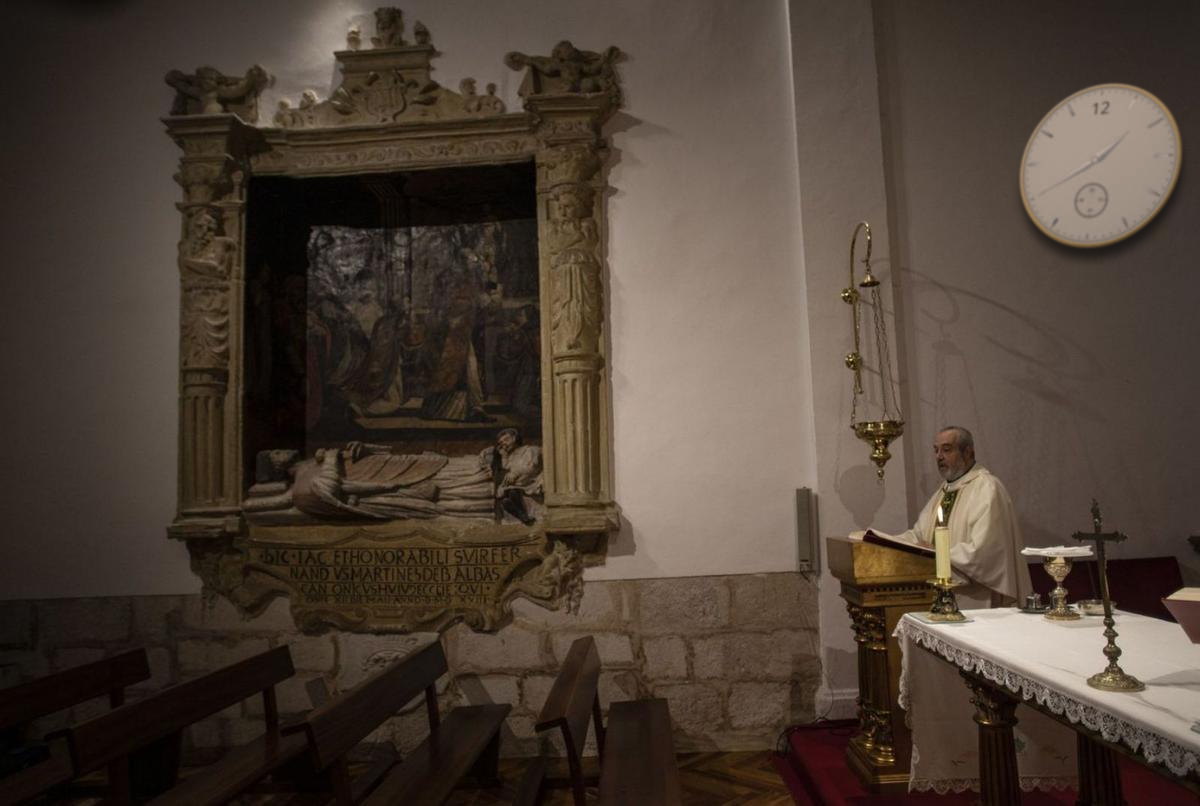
1:40
